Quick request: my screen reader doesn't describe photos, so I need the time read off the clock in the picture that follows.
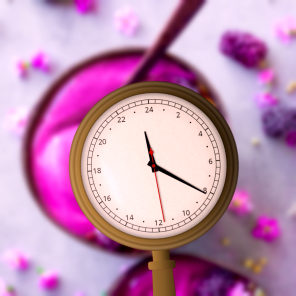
23:20:29
